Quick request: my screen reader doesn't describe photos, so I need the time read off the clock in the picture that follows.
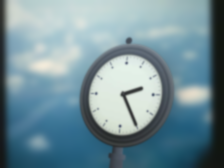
2:25
